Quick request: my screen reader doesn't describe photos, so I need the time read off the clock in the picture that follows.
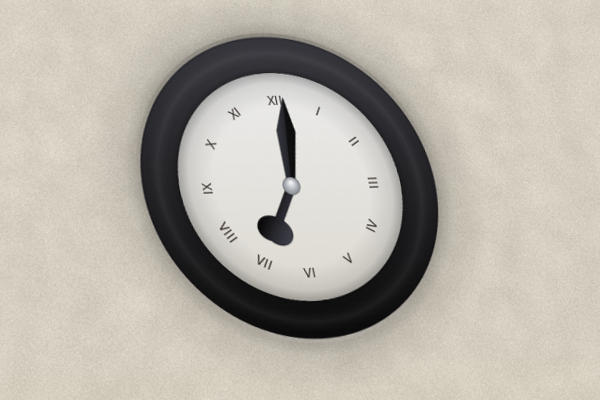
7:01
